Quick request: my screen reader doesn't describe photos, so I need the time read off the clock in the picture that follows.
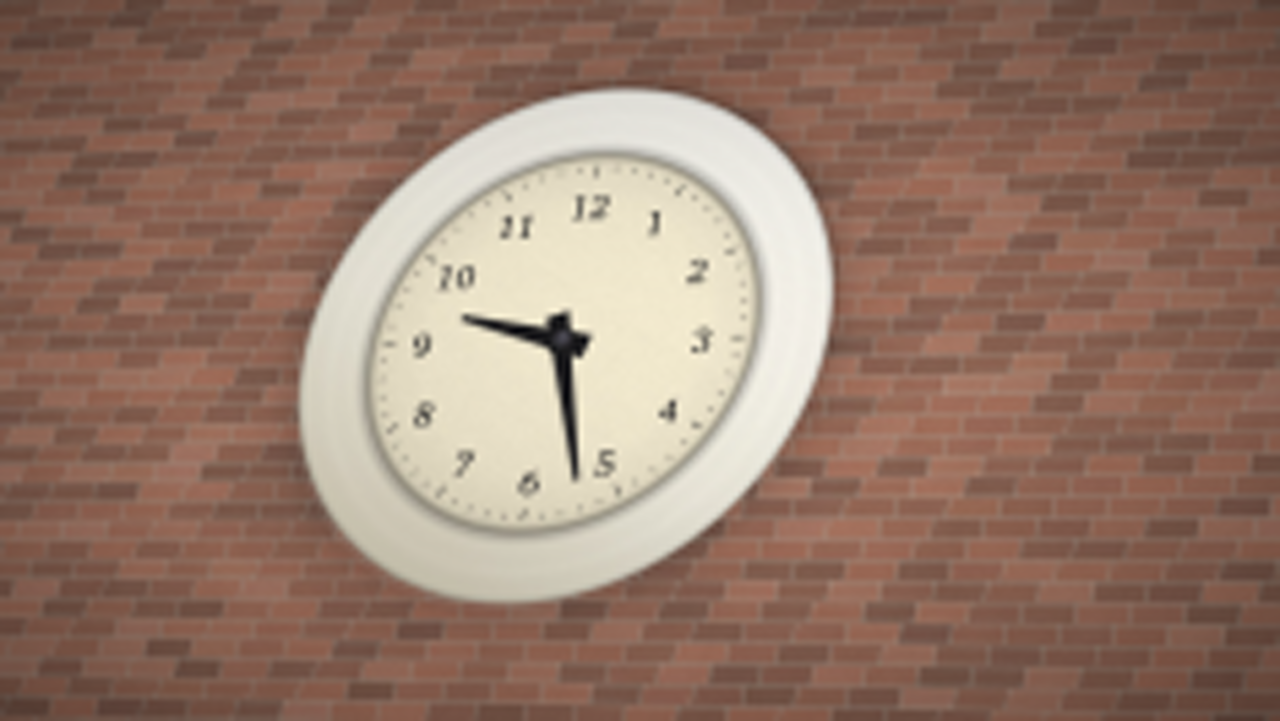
9:27
